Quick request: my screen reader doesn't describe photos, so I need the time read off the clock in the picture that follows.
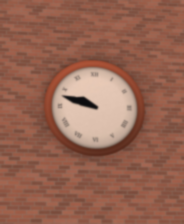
9:48
